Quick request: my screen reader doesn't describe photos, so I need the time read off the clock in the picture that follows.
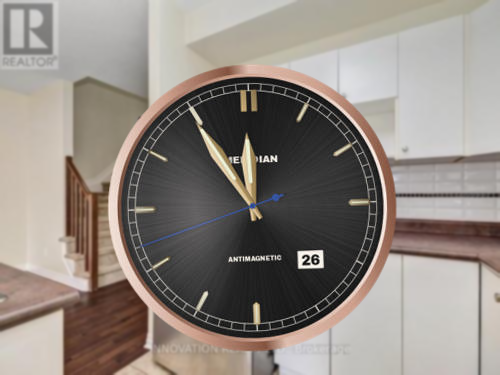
11:54:42
